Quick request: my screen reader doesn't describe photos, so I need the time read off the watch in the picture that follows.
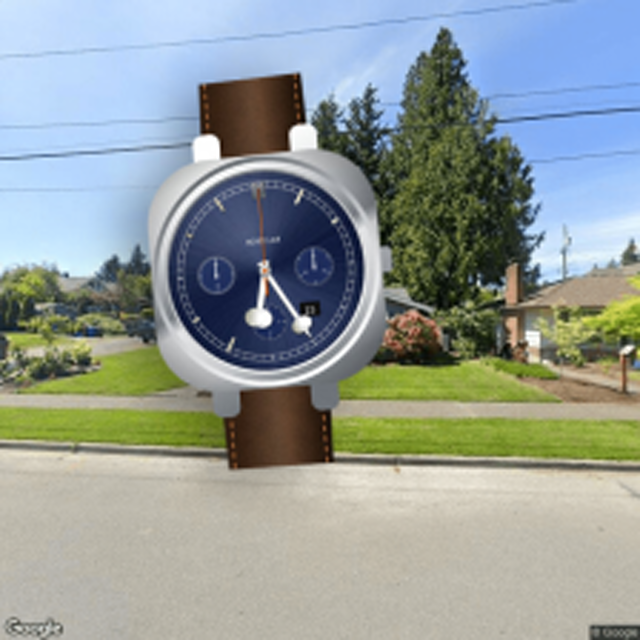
6:25
